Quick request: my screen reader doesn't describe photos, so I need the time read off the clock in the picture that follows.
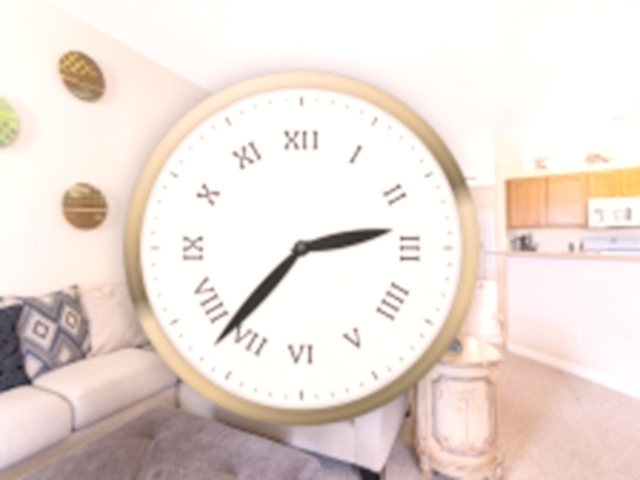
2:37
